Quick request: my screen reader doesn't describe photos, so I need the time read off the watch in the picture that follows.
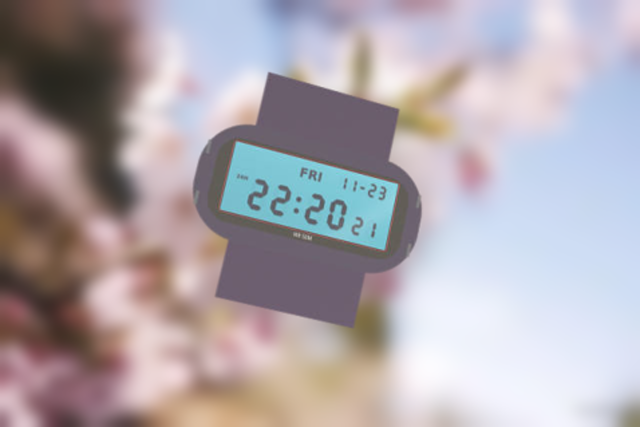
22:20:21
